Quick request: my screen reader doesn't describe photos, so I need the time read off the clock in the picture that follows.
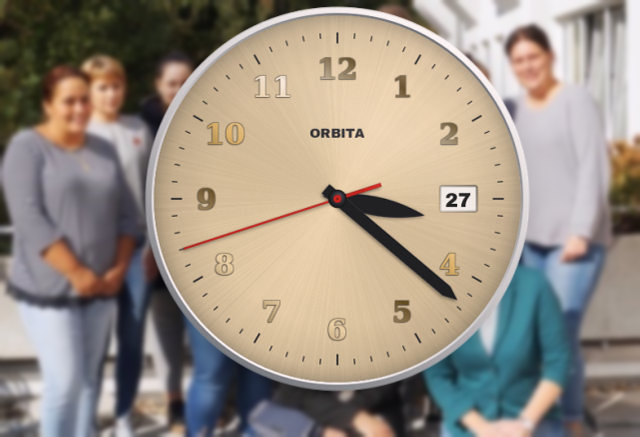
3:21:42
